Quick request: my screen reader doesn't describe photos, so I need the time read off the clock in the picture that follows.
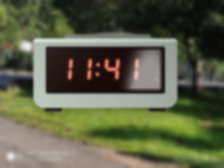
11:41
